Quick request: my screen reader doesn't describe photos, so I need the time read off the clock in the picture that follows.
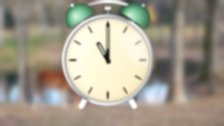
11:00
